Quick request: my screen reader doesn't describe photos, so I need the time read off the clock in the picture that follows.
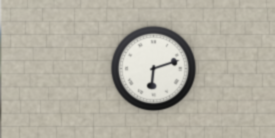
6:12
